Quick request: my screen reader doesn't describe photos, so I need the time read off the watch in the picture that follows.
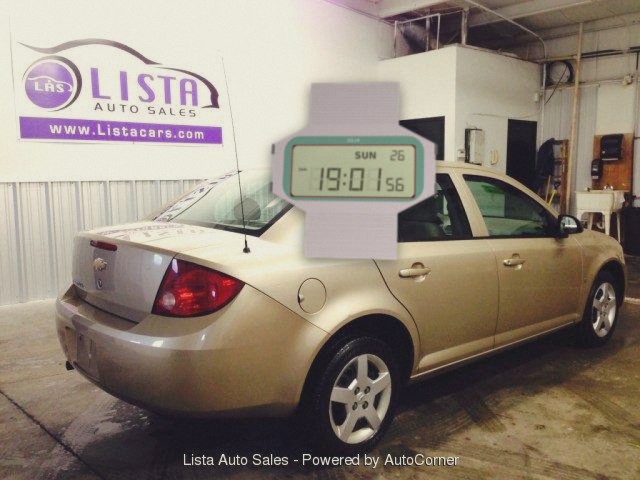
19:01:56
